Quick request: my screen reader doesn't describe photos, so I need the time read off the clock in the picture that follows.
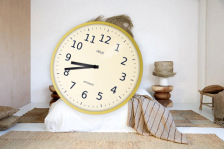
8:41
